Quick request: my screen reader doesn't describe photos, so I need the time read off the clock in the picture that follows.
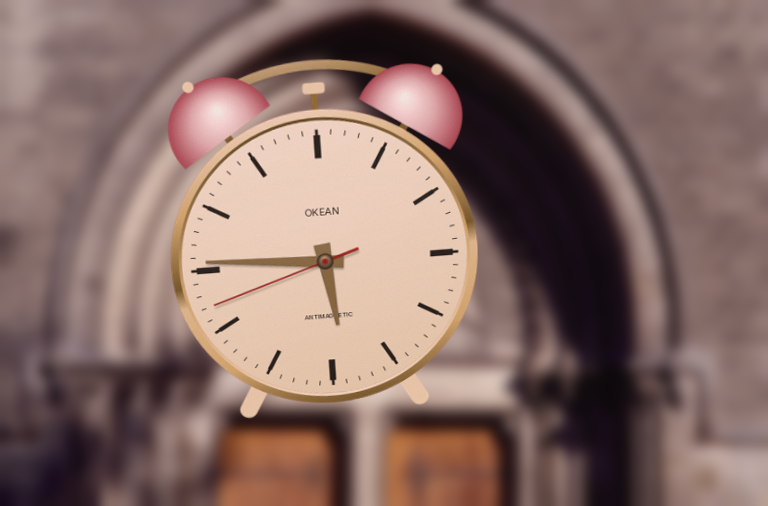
5:45:42
